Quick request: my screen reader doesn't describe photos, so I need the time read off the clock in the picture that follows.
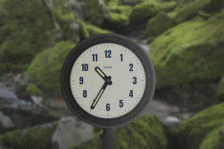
10:35
